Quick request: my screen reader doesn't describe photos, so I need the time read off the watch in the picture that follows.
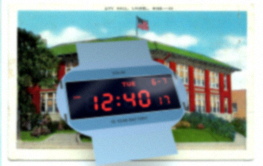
12:40
